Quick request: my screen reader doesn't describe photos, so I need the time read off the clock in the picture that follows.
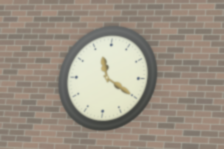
11:20
